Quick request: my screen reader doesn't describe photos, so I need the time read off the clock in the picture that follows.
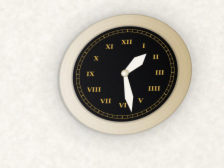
1:28
